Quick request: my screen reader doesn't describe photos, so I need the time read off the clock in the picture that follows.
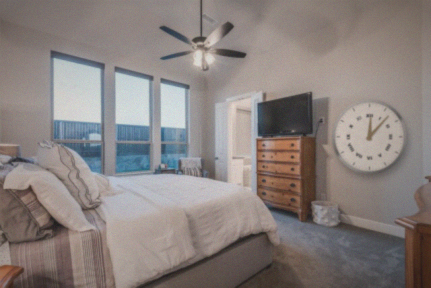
12:07
